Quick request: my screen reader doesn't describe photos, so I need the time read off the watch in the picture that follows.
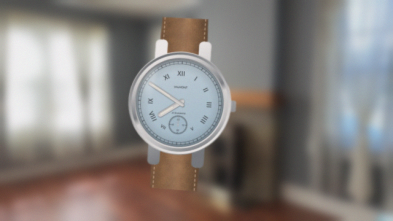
7:50
